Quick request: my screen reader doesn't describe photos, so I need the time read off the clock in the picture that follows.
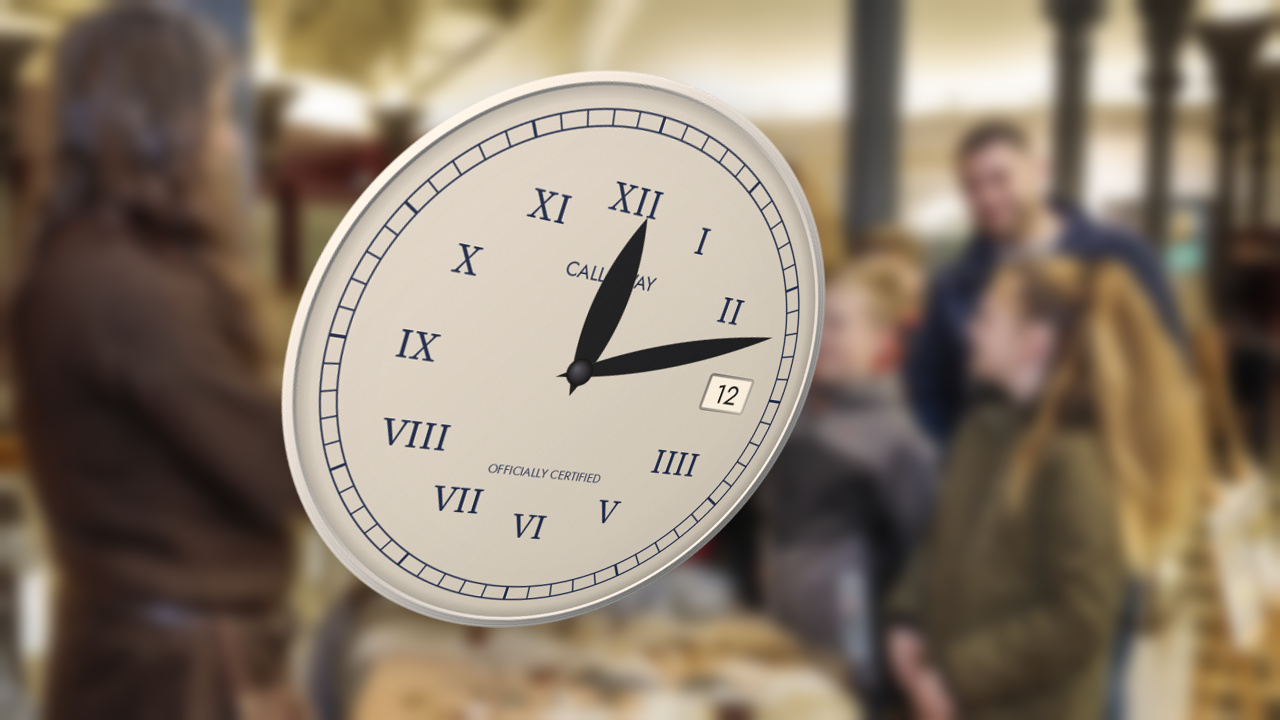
12:12
